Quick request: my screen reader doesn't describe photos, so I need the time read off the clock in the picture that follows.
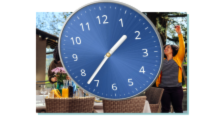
1:37
